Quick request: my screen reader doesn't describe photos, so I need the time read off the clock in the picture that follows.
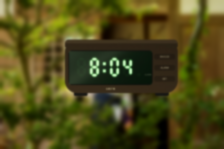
8:04
